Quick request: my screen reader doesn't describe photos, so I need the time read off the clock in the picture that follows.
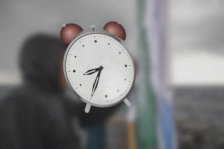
8:35
